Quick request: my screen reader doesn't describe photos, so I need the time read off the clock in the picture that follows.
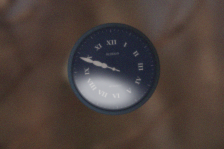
9:49
